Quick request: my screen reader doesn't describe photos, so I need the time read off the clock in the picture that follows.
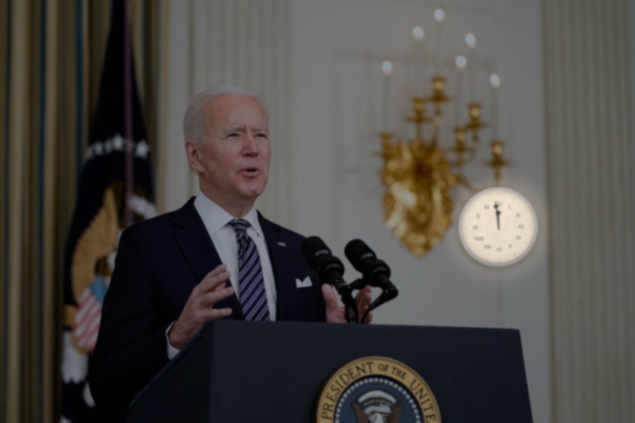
11:59
